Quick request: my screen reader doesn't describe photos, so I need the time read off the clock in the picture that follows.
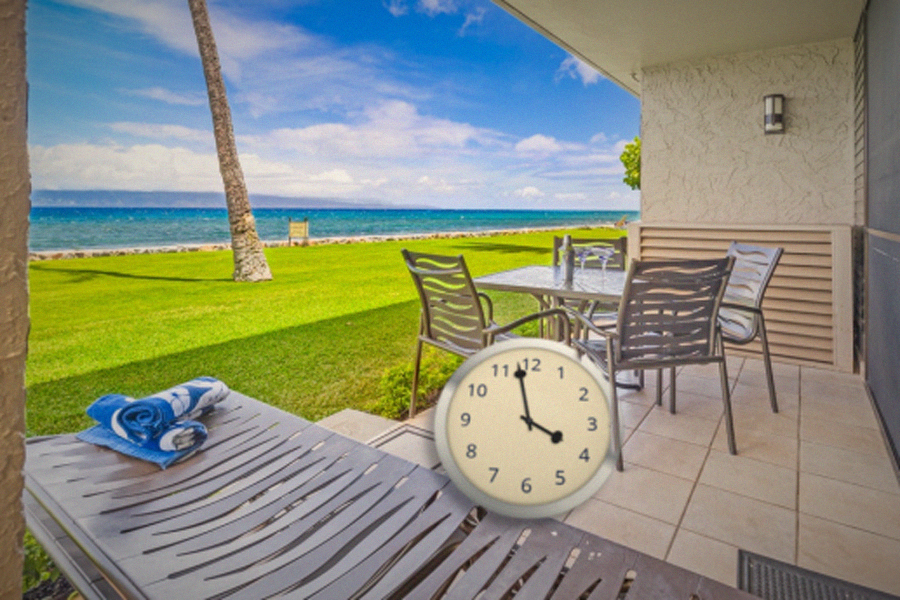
3:58
